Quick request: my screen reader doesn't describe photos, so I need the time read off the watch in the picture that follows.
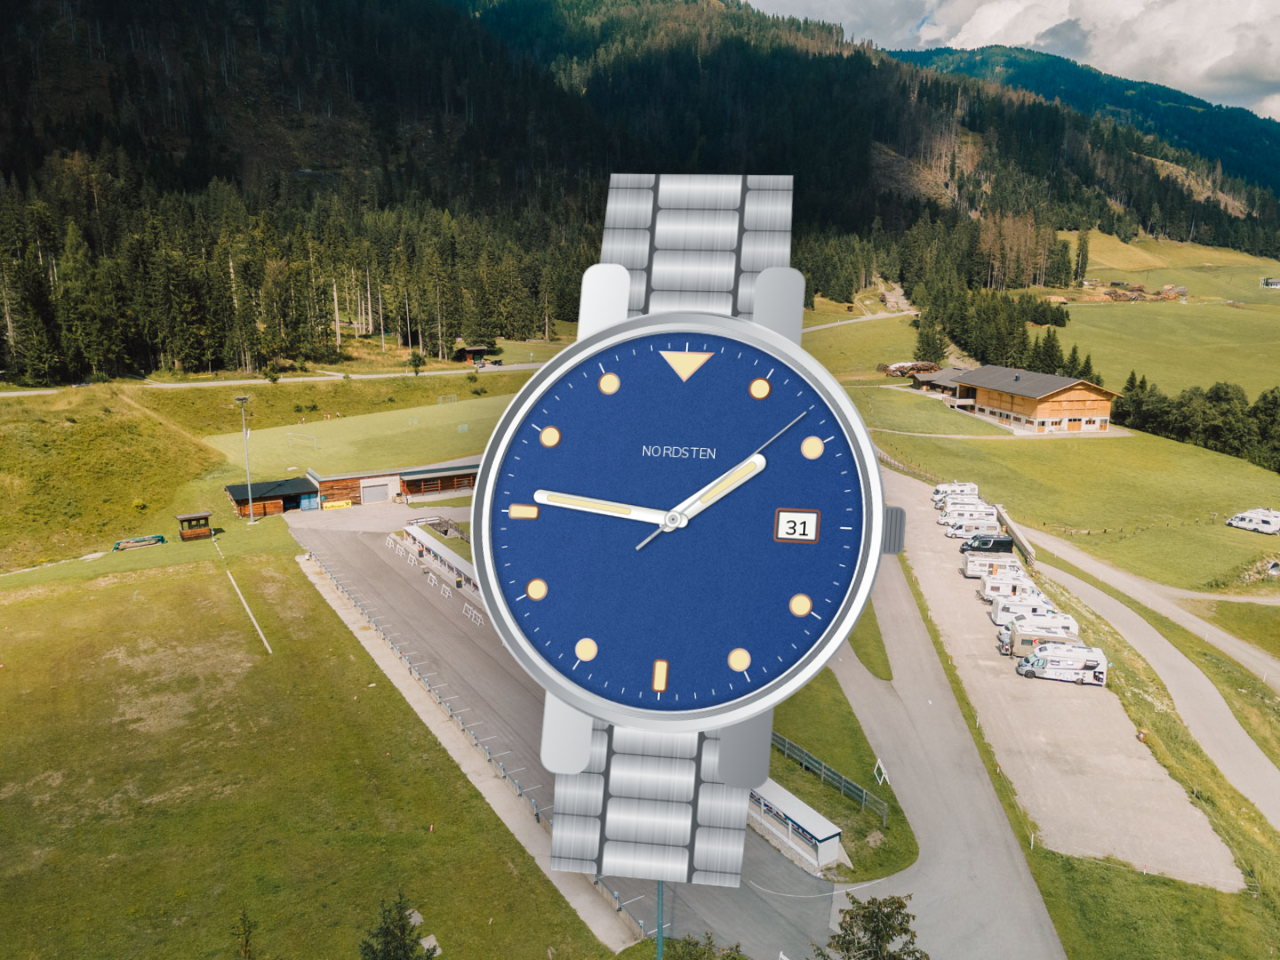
1:46:08
